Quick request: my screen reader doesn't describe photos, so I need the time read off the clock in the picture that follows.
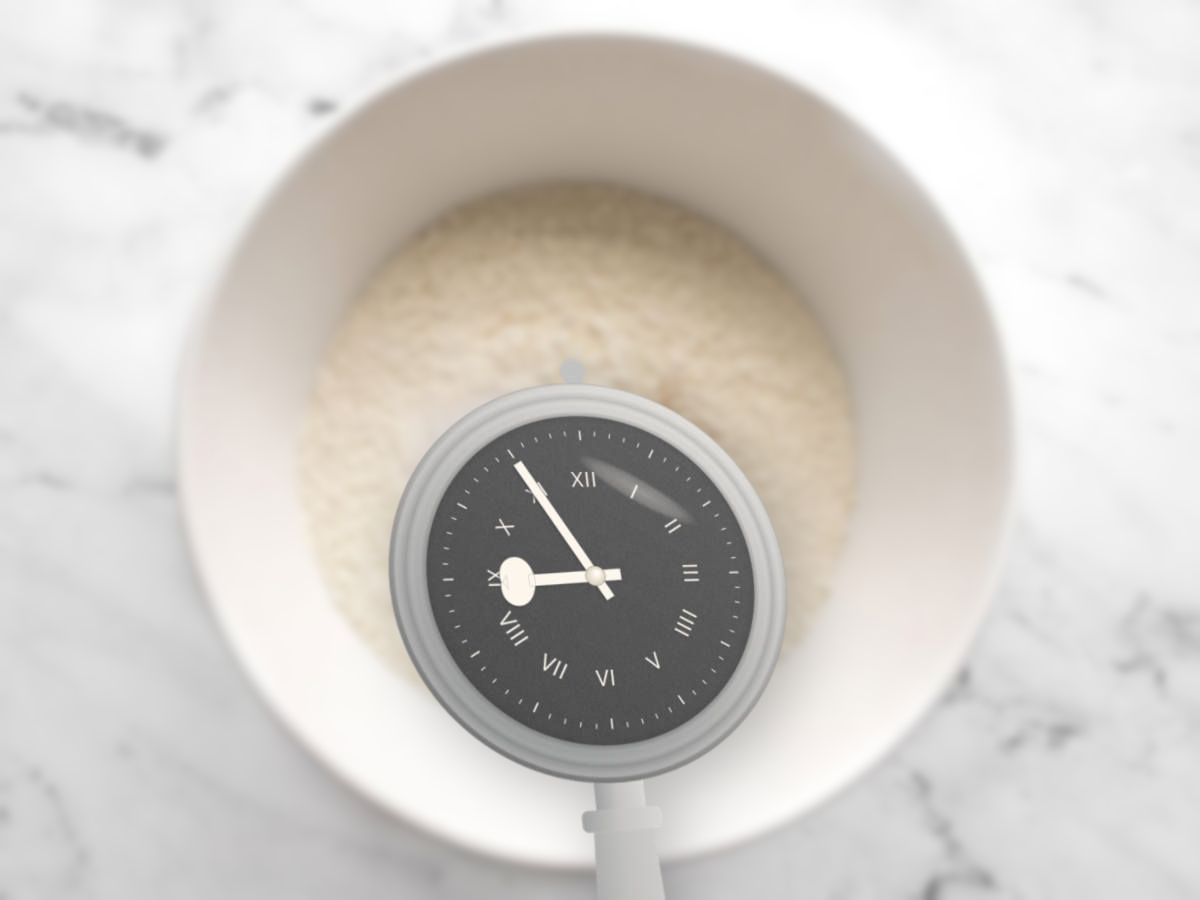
8:55
